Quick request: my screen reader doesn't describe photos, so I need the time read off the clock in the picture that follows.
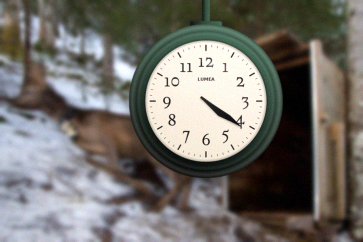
4:21
